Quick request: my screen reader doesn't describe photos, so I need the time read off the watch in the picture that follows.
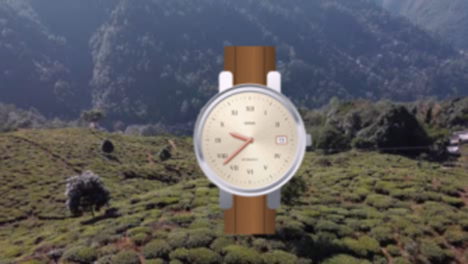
9:38
